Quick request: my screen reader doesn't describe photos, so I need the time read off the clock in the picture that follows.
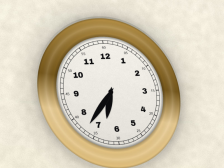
6:37
